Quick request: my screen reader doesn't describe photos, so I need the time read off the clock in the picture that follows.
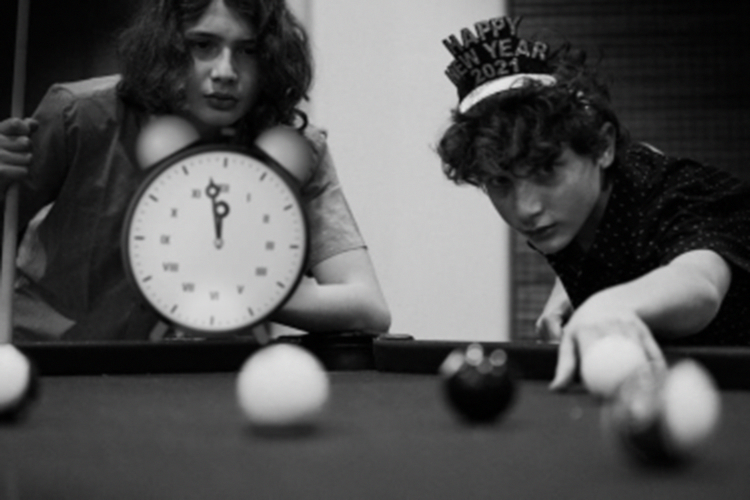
11:58
